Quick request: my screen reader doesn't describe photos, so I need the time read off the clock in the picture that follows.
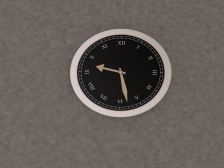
9:28
